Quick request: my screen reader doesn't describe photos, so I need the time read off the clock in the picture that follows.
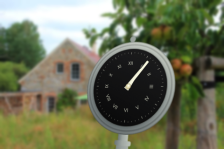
1:06
